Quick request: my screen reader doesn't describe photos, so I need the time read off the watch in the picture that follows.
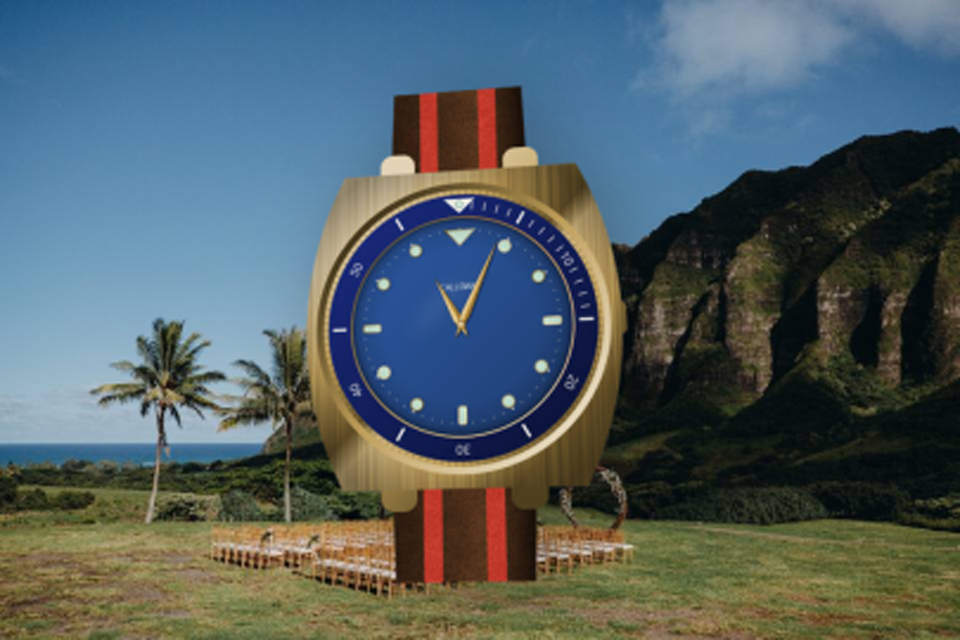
11:04
